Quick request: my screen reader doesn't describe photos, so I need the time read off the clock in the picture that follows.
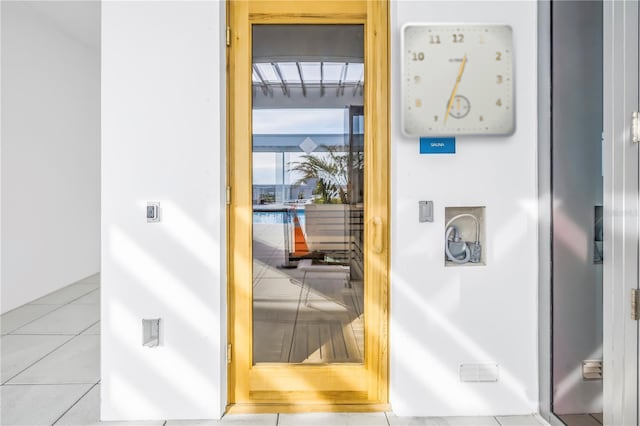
12:33
